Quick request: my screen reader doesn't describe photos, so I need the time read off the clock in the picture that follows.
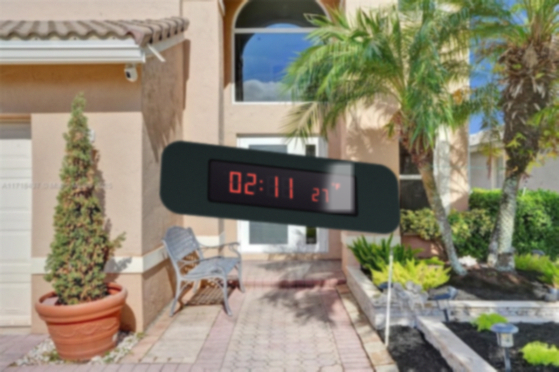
2:11
